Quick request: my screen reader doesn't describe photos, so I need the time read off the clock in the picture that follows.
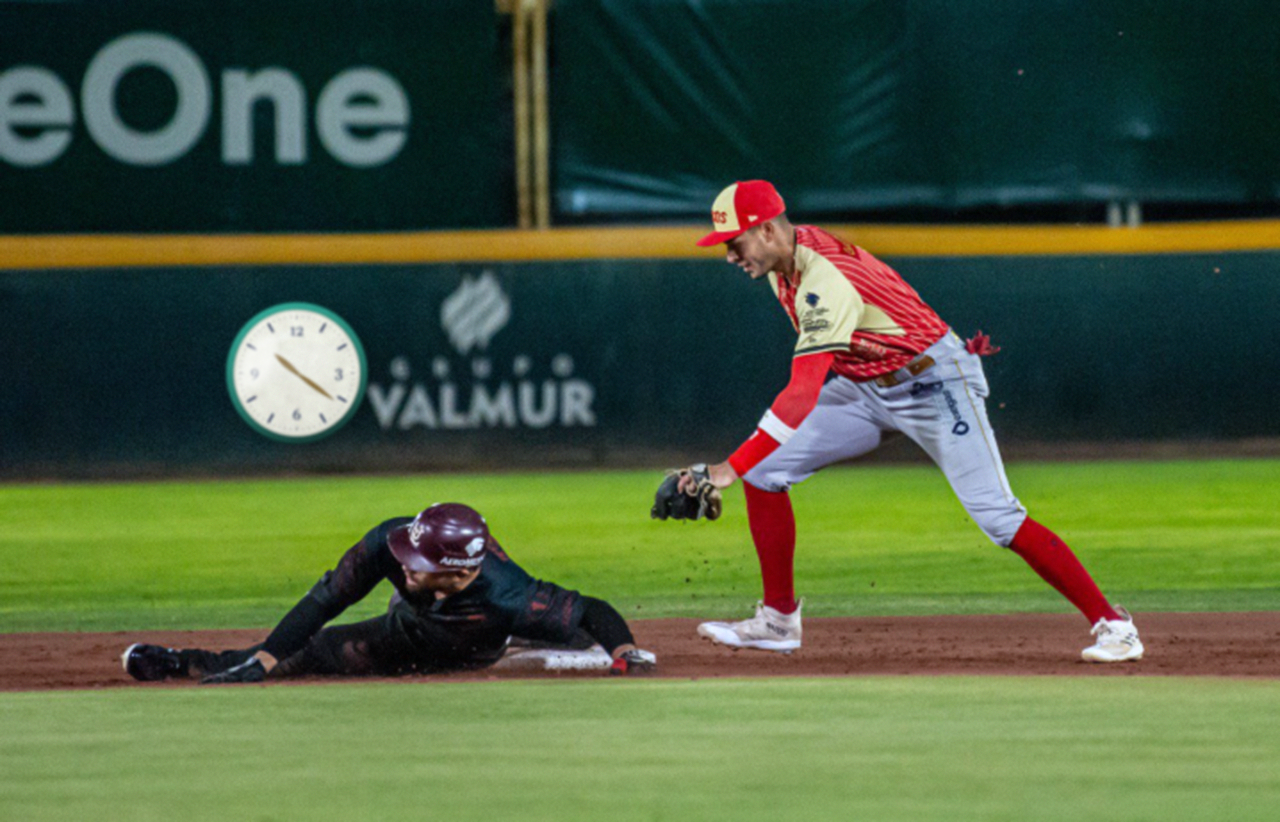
10:21
